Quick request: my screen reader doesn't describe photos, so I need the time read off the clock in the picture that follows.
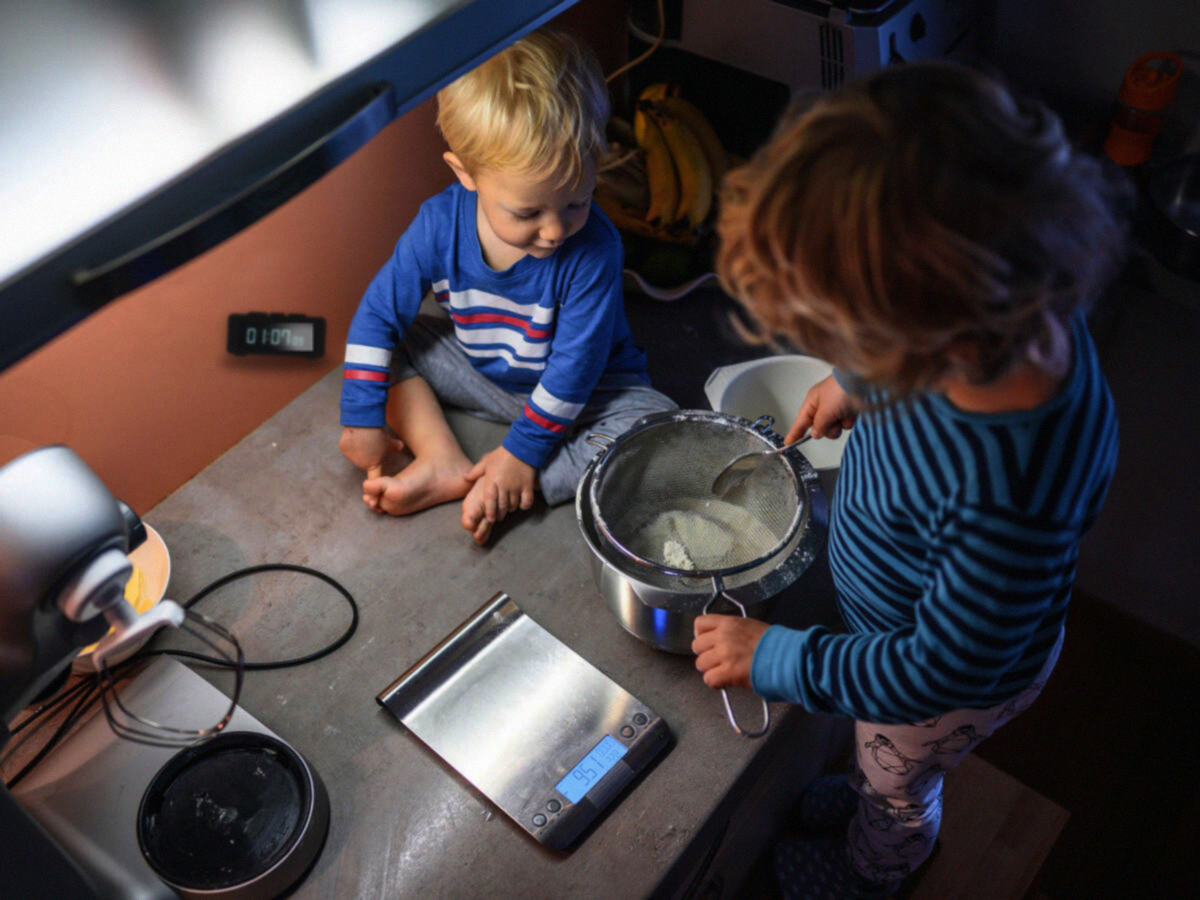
1:07
